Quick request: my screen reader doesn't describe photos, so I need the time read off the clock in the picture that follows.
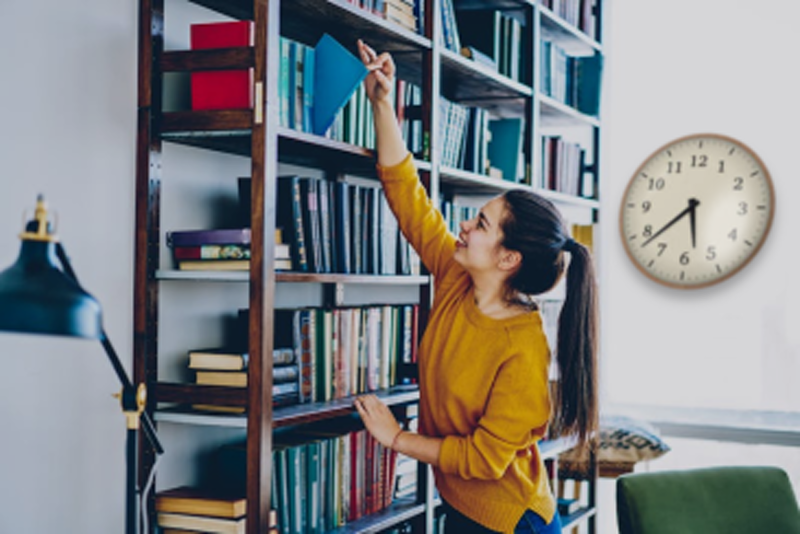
5:38
